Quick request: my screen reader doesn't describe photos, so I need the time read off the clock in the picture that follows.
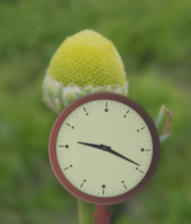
9:19
